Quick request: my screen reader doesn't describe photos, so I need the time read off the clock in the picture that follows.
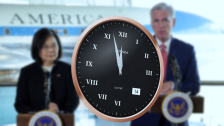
11:57
